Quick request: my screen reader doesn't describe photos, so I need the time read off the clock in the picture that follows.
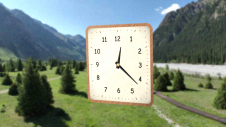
12:22
